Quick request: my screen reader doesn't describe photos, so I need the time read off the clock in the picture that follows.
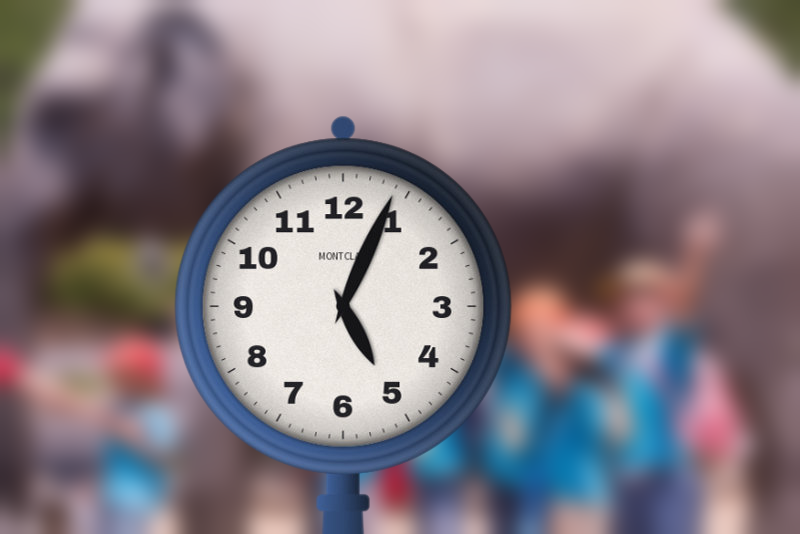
5:04
